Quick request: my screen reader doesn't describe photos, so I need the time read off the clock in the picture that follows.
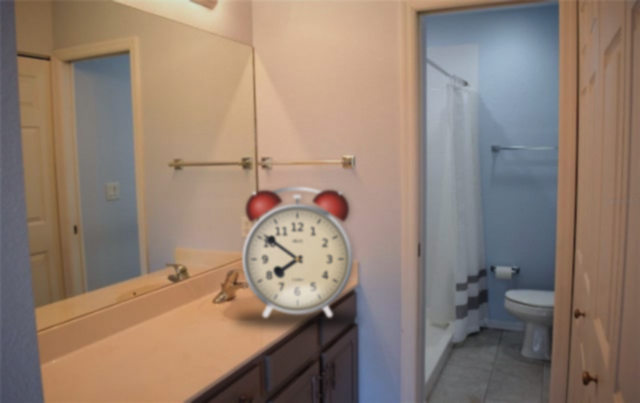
7:51
